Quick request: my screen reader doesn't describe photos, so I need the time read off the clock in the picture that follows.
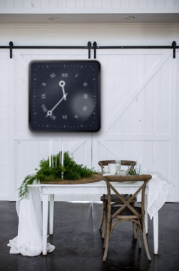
11:37
